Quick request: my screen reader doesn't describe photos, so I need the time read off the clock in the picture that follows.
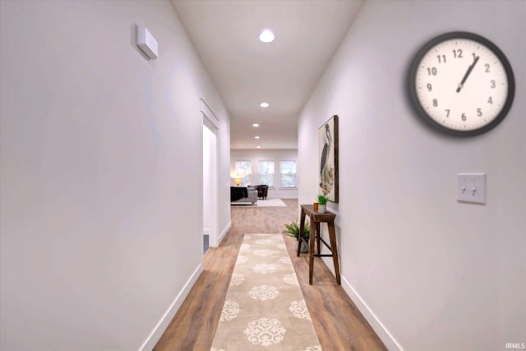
1:06
